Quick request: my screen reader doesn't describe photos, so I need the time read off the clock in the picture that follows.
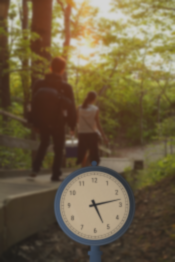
5:13
